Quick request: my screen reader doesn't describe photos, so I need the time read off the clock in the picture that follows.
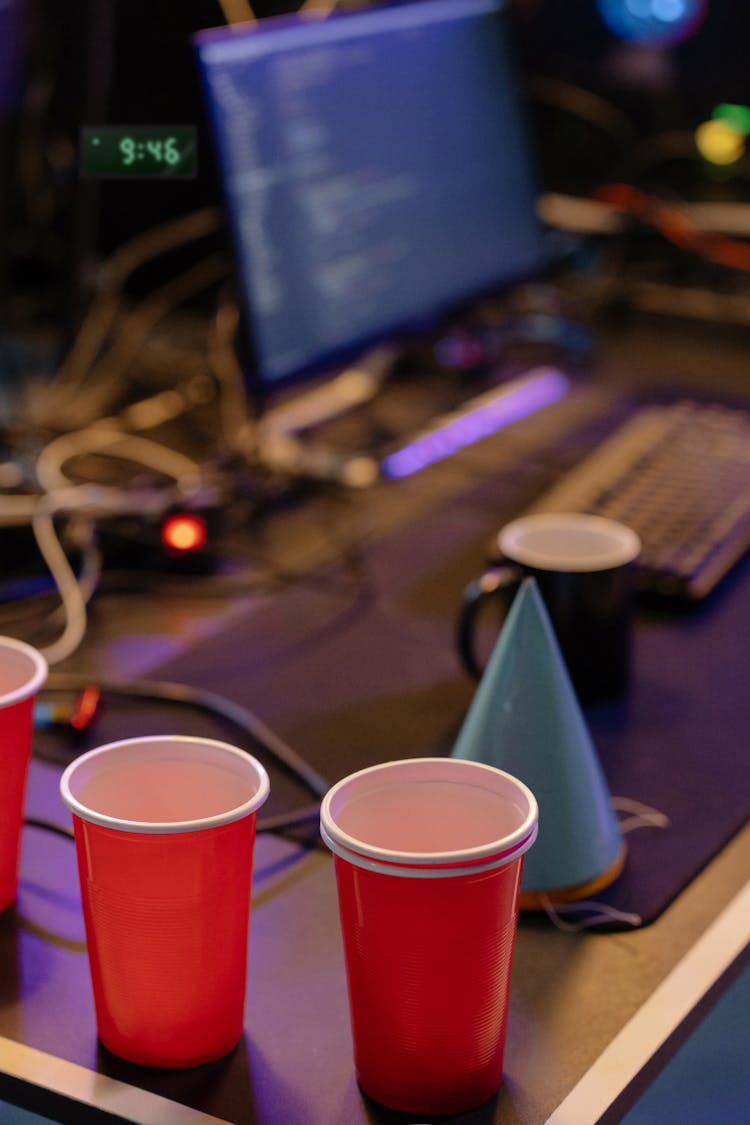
9:46
